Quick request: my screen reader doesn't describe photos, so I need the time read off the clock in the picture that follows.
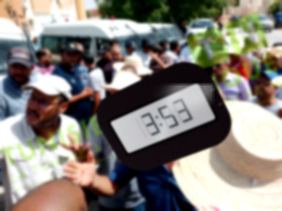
3:53
